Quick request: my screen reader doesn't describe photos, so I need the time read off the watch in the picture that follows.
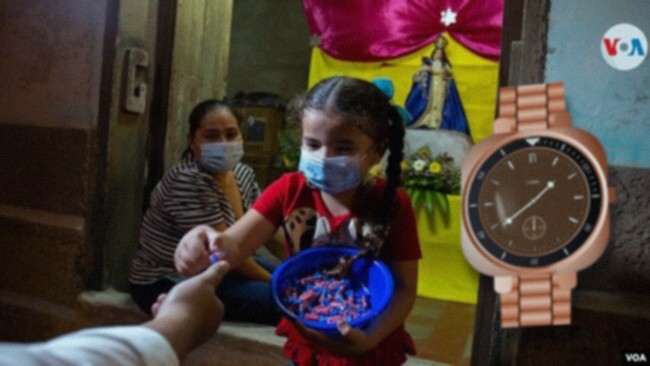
1:39
